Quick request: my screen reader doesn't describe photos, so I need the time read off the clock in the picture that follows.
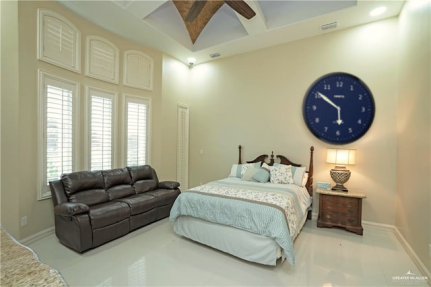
5:51
